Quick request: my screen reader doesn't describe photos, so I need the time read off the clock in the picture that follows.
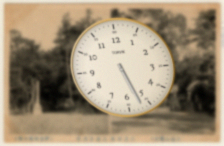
5:27
